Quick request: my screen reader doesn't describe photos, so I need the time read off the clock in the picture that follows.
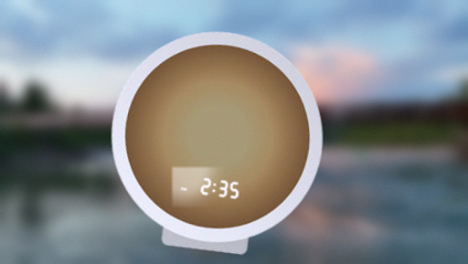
2:35
